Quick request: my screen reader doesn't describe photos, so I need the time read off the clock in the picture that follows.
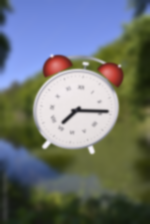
7:14
